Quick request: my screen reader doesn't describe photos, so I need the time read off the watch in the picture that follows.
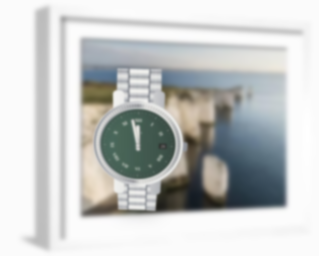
11:58
